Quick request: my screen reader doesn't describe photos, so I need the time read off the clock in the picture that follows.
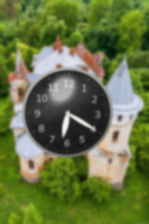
6:20
